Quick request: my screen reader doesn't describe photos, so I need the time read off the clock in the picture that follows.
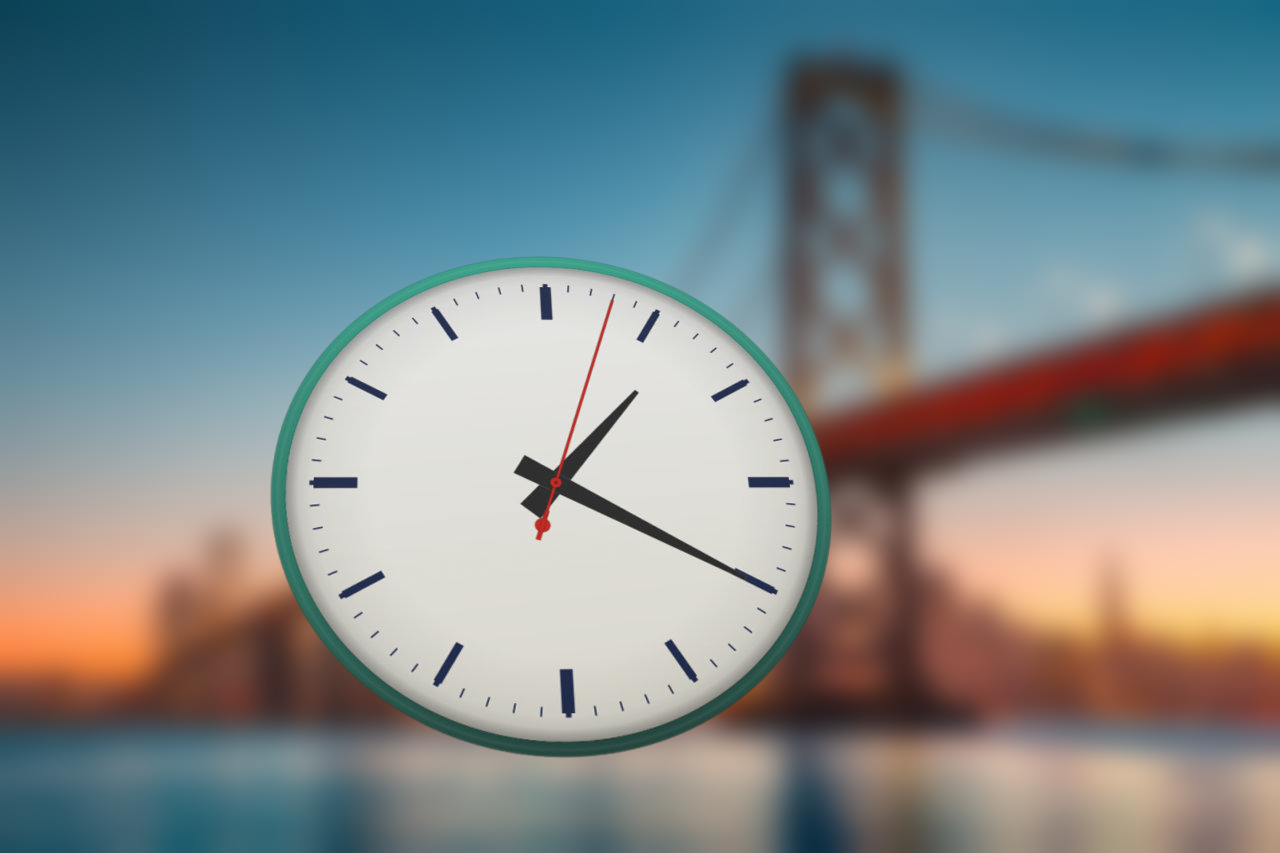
1:20:03
